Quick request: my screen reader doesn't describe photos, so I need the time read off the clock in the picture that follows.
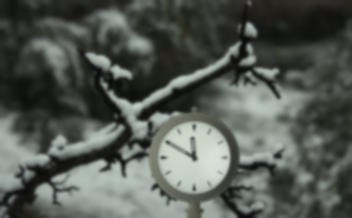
11:50
